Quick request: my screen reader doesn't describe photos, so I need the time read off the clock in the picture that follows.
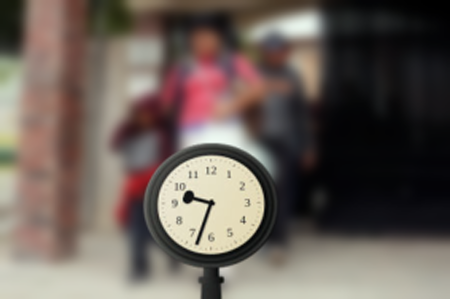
9:33
